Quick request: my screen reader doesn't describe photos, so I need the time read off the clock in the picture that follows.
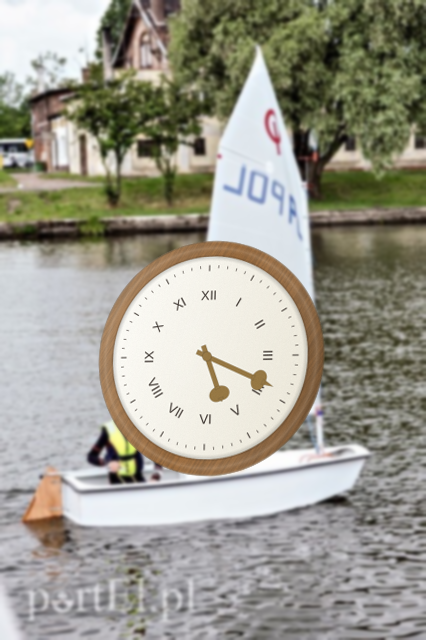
5:19
